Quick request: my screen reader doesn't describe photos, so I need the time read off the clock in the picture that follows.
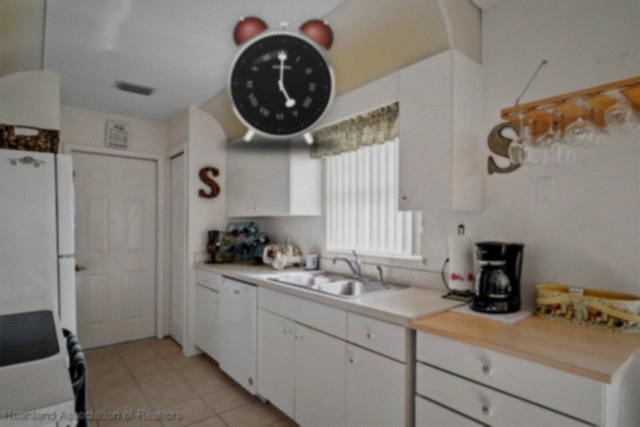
5:00
